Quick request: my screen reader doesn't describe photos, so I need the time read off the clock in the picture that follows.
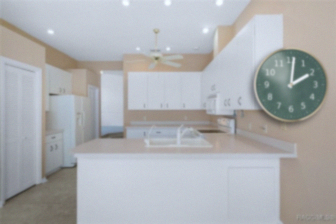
2:01
